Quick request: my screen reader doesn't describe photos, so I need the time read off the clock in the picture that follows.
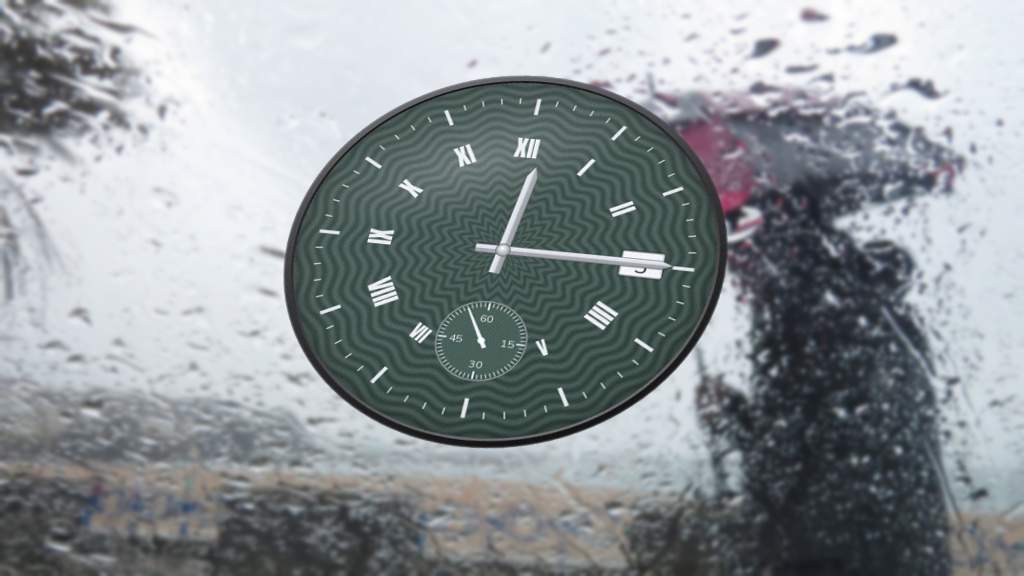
12:14:55
